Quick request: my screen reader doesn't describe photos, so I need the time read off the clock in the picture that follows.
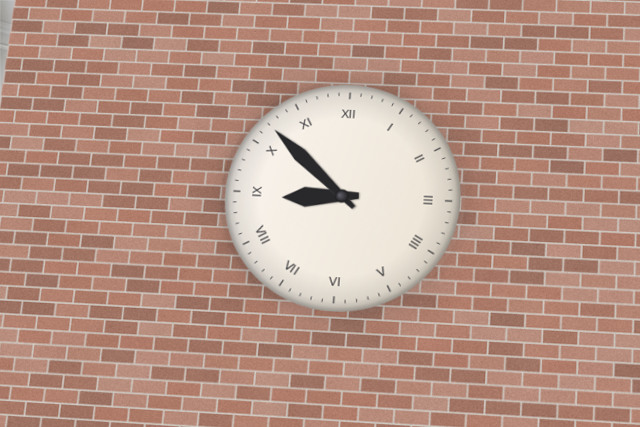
8:52
